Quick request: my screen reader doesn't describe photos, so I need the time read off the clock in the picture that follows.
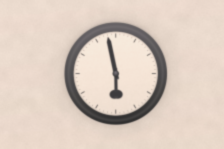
5:58
